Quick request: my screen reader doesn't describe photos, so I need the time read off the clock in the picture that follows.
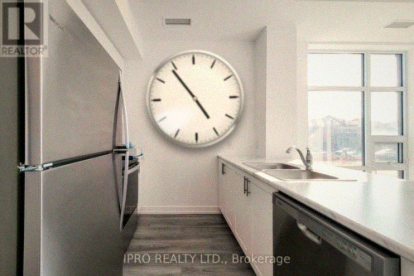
4:54
